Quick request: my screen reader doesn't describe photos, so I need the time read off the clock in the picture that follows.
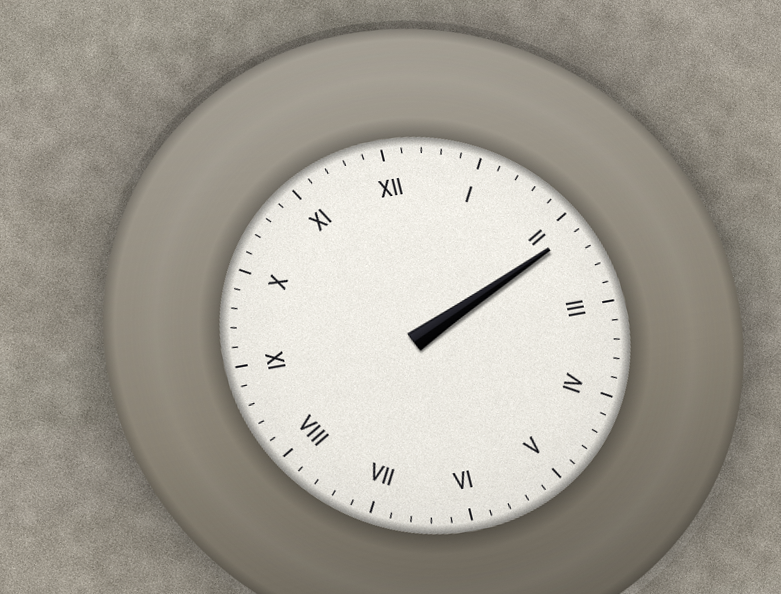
2:11
